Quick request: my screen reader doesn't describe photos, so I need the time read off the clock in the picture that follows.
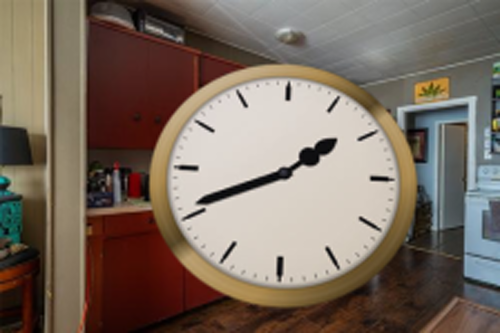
1:41
